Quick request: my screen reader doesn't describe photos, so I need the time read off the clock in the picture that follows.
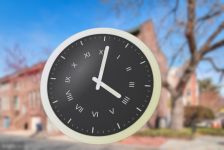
4:01
